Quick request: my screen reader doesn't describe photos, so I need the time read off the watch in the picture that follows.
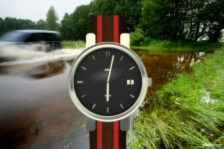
6:02
